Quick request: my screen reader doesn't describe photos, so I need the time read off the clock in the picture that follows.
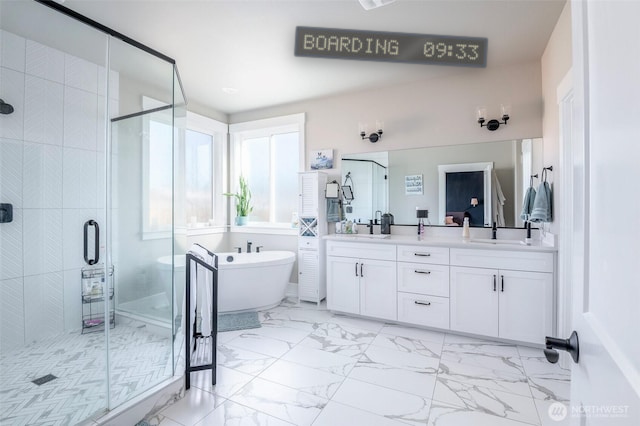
9:33
